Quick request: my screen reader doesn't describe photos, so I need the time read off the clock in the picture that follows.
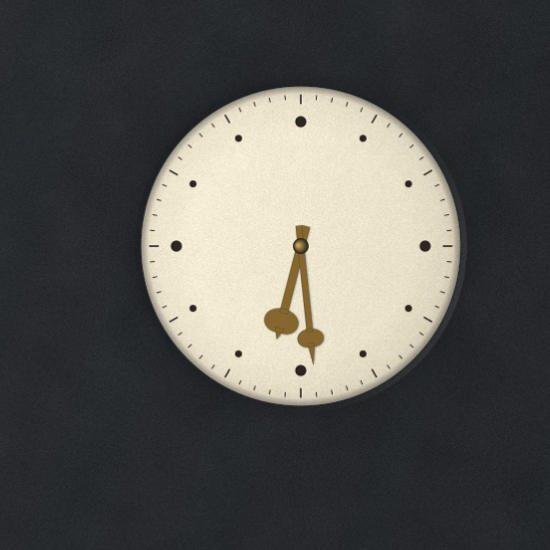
6:29
